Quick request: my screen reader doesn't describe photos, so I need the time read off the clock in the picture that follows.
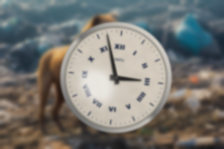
2:57
